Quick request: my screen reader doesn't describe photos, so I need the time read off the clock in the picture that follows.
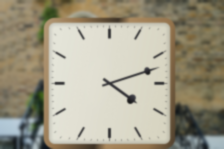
4:12
